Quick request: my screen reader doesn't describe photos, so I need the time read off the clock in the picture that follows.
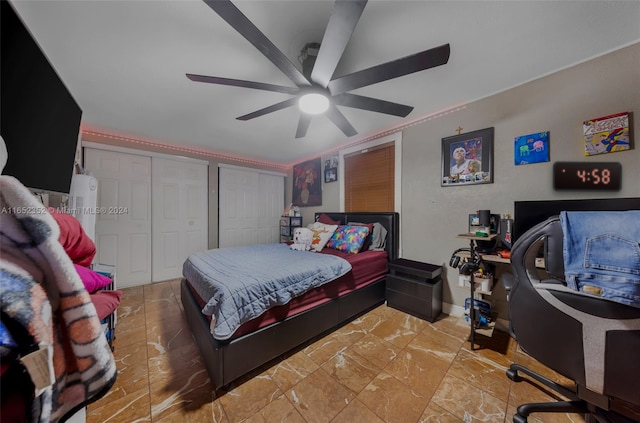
4:58
